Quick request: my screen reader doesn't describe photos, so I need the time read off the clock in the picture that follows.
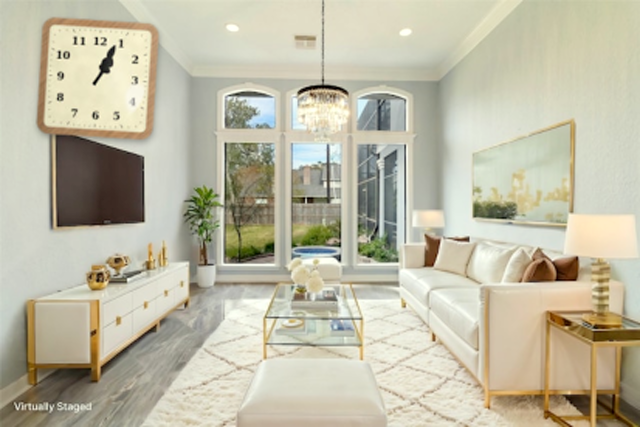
1:04
